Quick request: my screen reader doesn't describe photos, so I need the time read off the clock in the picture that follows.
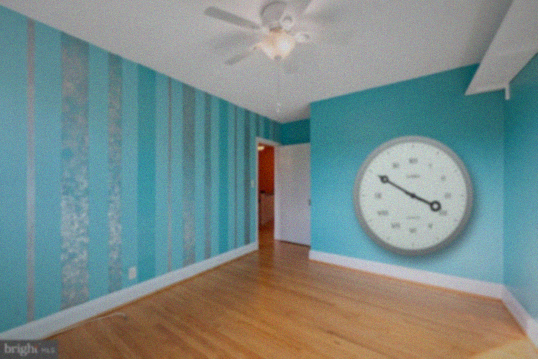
3:50
